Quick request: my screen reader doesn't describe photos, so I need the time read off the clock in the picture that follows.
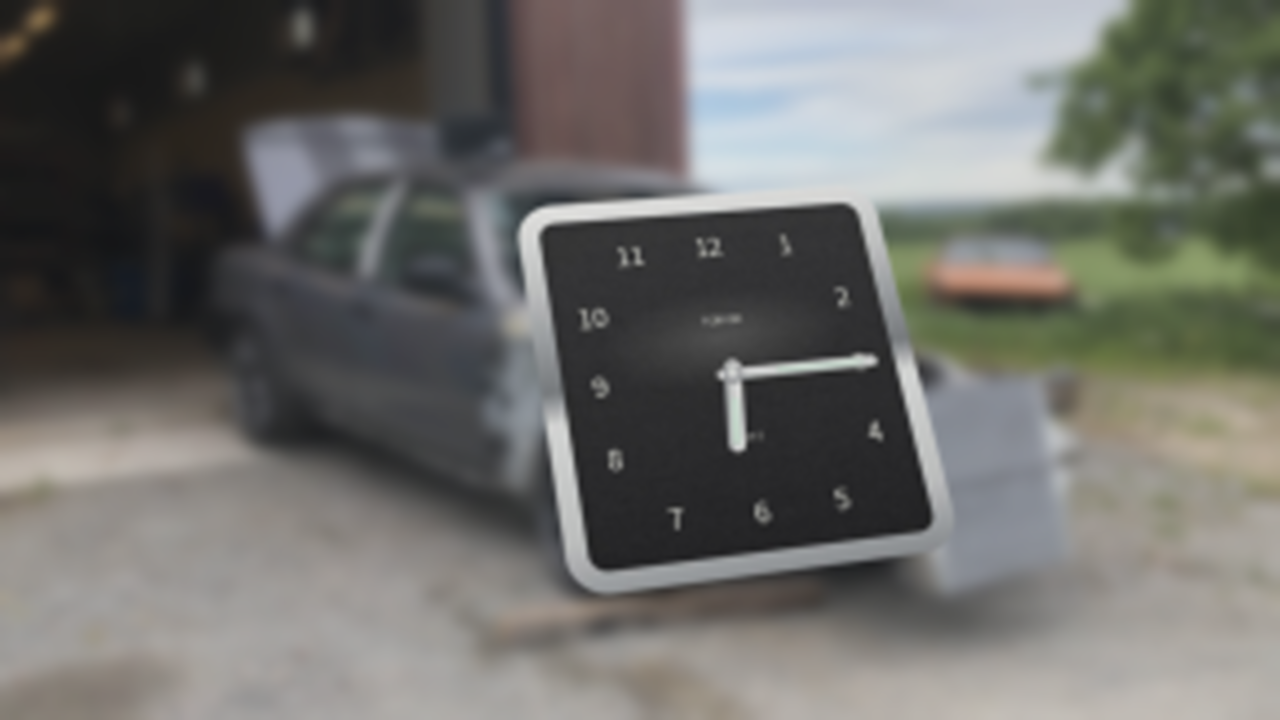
6:15
